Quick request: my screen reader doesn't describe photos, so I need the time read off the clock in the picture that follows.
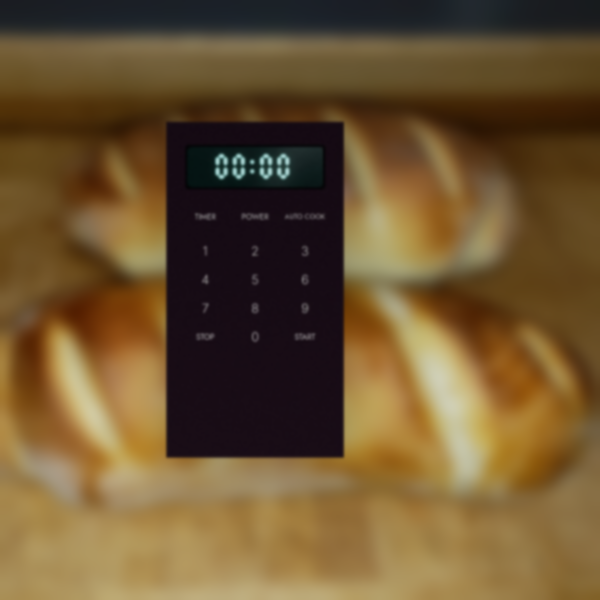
0:00
